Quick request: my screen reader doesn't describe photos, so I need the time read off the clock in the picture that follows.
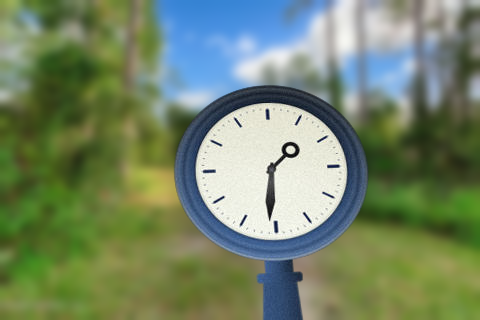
1:31
